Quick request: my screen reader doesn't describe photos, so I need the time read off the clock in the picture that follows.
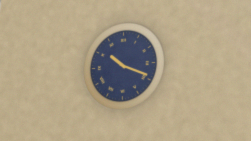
10:19
